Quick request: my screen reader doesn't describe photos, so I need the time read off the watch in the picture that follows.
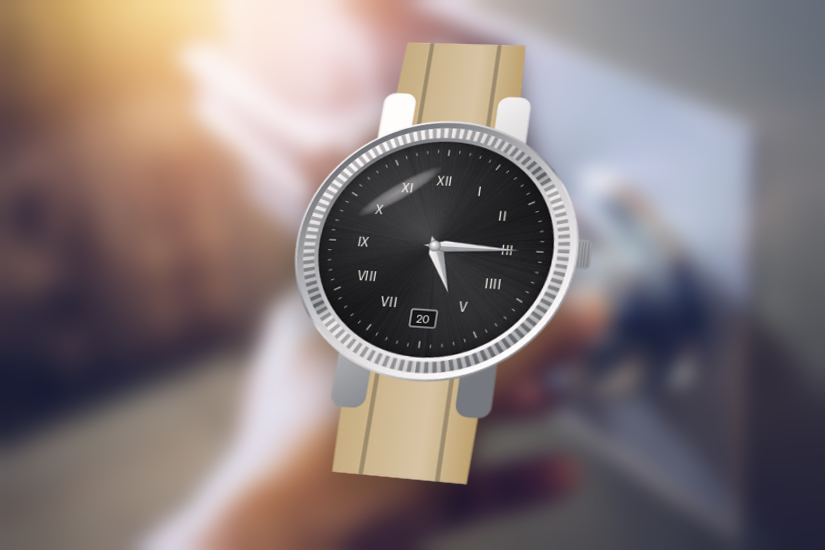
5:15
